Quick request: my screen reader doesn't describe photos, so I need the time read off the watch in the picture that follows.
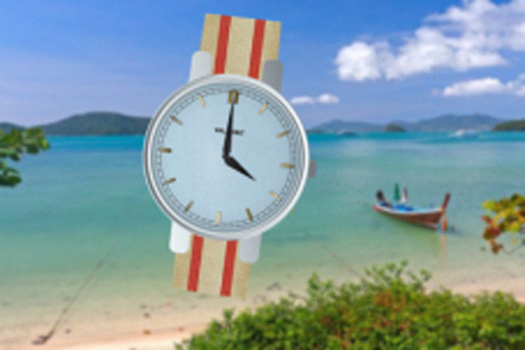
4:00
